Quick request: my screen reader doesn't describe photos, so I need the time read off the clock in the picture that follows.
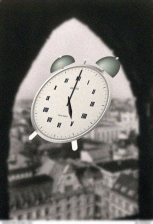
5:00
